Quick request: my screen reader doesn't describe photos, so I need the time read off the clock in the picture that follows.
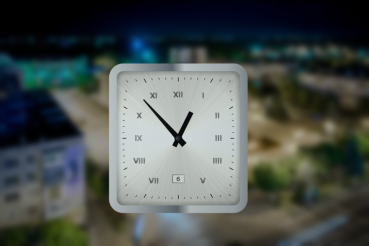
12:53
